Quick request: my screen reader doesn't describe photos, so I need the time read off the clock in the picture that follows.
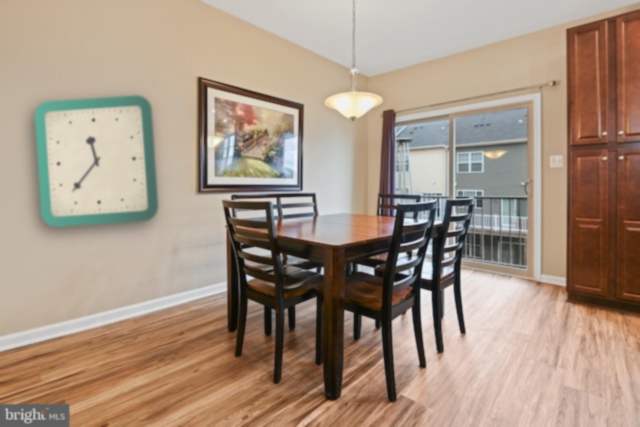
11:37
